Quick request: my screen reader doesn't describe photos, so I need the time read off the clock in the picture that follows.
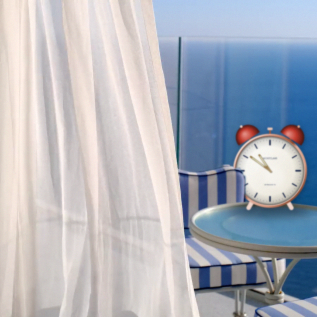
10:51
